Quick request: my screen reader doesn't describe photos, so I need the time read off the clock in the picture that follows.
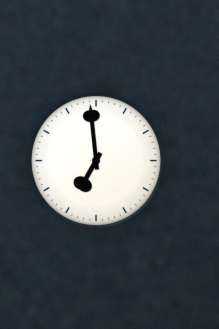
6:59
